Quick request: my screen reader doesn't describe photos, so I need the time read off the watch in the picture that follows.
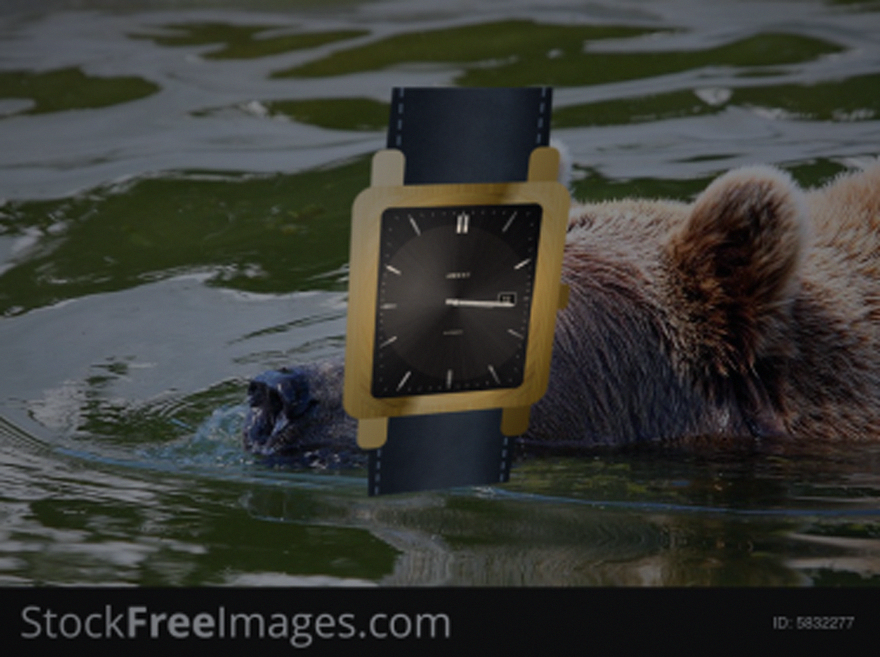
3:16
